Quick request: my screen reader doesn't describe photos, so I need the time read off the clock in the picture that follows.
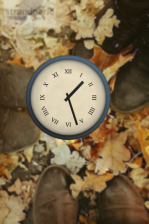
1:27
